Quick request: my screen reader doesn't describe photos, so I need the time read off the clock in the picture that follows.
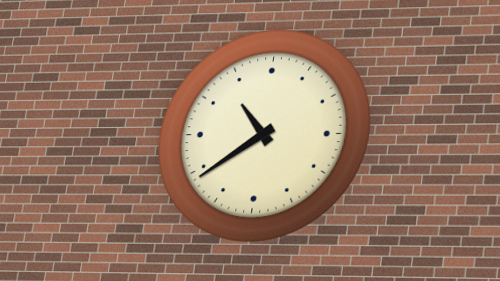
10:39
